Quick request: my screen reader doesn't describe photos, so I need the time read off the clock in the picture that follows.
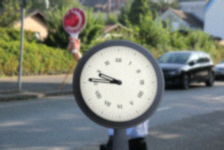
9:46
